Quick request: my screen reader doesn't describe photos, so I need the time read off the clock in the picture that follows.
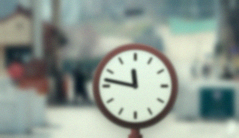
11:47
